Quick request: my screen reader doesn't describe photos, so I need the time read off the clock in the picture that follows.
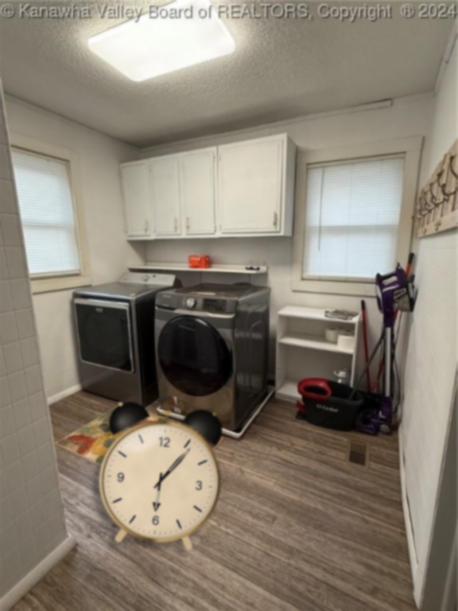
6:06
